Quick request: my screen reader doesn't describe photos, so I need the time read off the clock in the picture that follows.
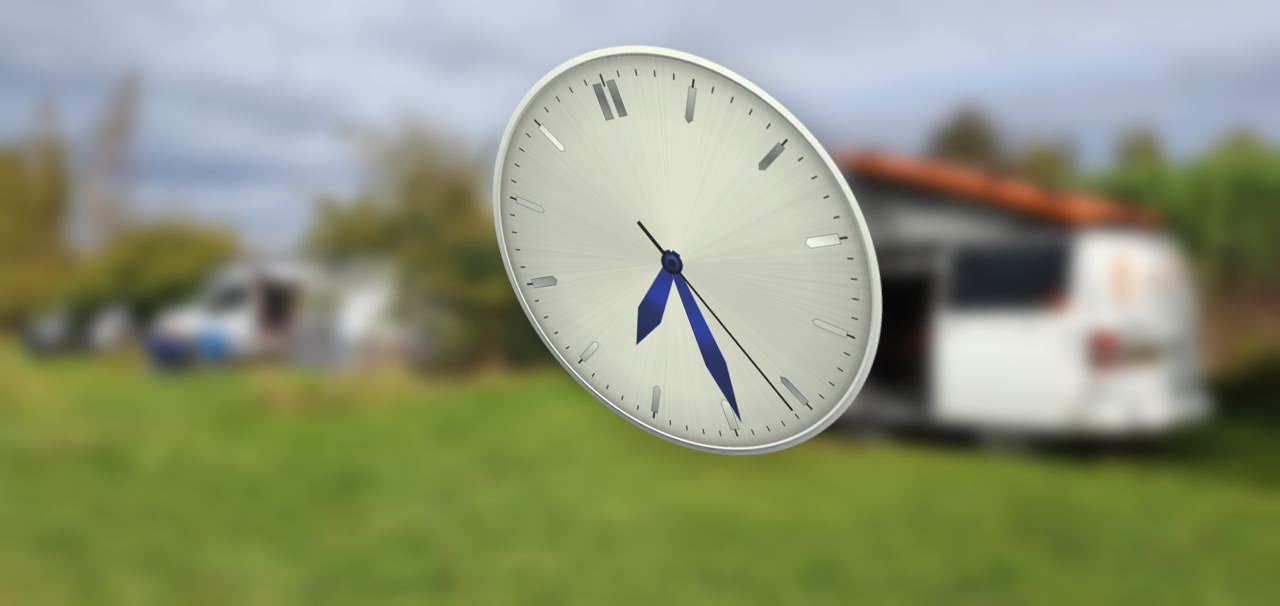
7:29:26
